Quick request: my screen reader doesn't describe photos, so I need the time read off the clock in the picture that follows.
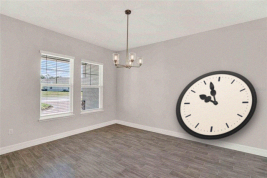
9:57
